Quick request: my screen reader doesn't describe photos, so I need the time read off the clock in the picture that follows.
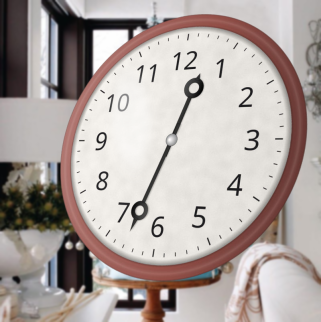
12:33
